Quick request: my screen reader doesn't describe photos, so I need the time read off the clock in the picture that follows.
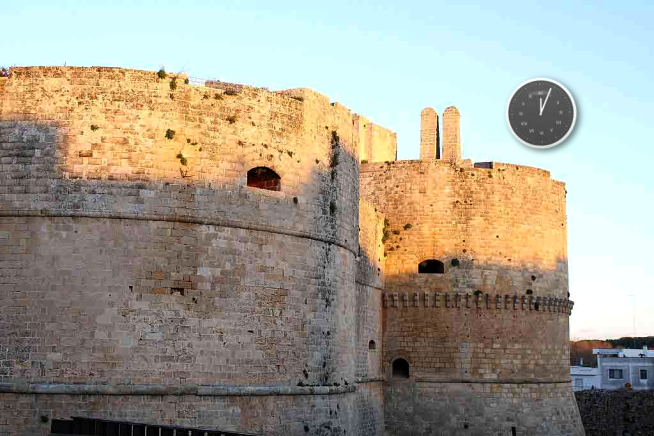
12:04
